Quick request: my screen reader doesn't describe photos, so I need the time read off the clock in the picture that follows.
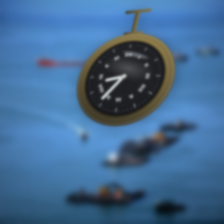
8:36
